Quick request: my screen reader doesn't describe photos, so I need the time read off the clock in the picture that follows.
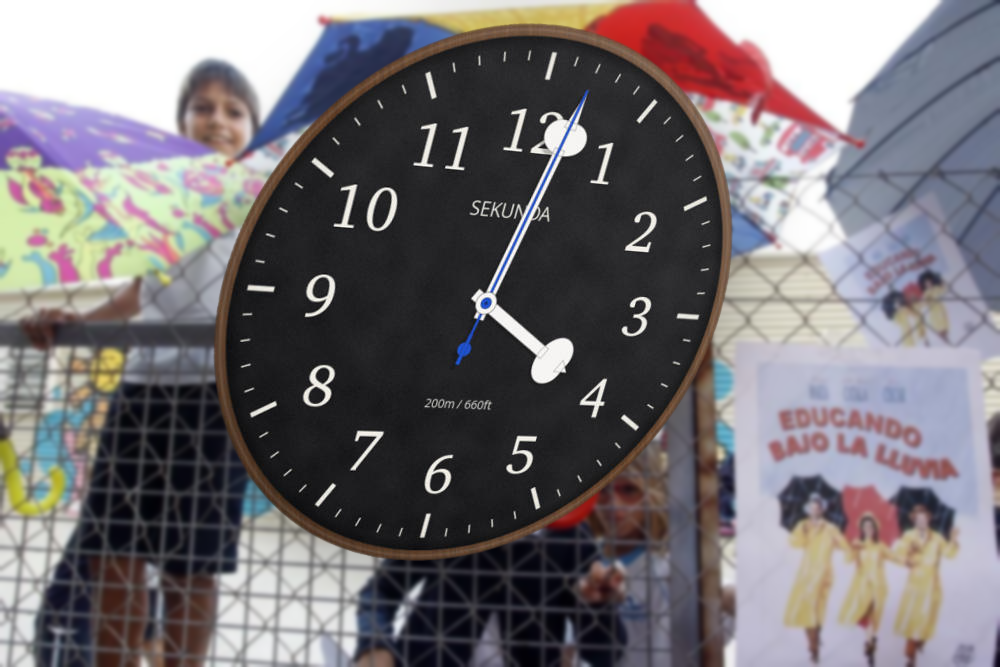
4:02:02
